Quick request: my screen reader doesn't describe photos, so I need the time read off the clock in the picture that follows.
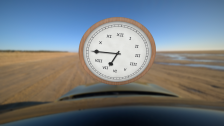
6:45
